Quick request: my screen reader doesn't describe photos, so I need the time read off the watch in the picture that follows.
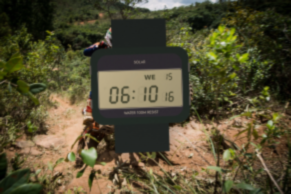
6:10:16
